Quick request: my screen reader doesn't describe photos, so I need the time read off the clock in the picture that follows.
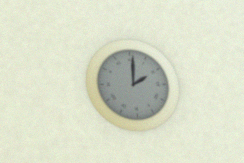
2:01
